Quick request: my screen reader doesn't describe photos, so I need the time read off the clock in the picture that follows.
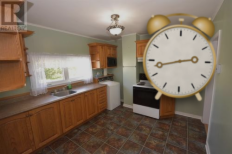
2:43
